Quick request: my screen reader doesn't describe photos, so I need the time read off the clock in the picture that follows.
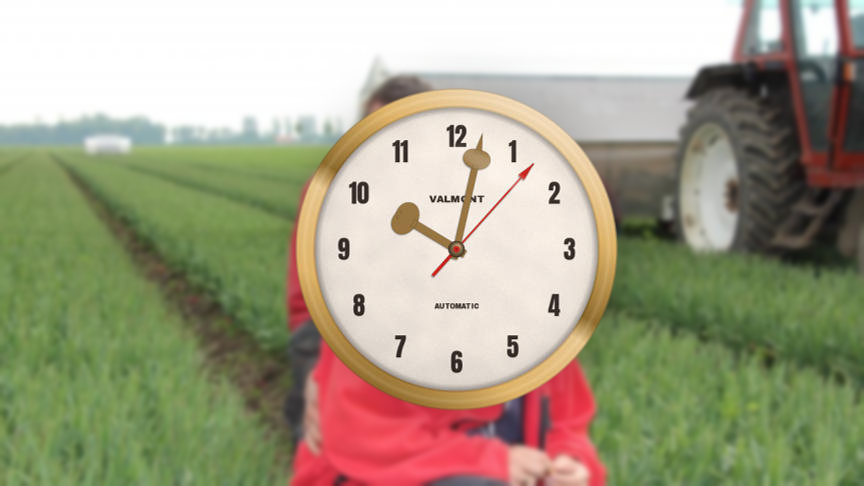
10:02:07
